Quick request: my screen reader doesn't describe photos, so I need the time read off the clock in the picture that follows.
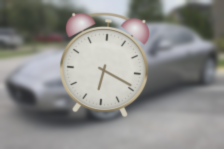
6:19
